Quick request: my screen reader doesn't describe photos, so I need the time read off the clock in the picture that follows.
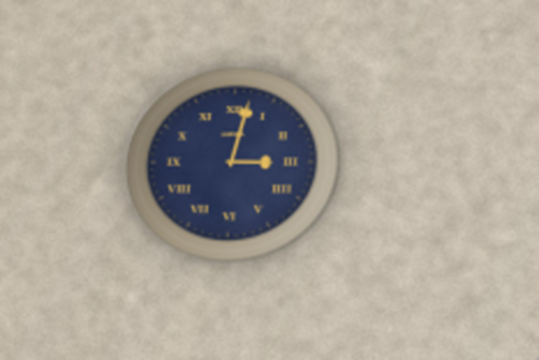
3:02
